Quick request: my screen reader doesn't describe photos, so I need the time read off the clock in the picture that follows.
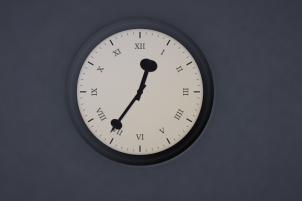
12:36
